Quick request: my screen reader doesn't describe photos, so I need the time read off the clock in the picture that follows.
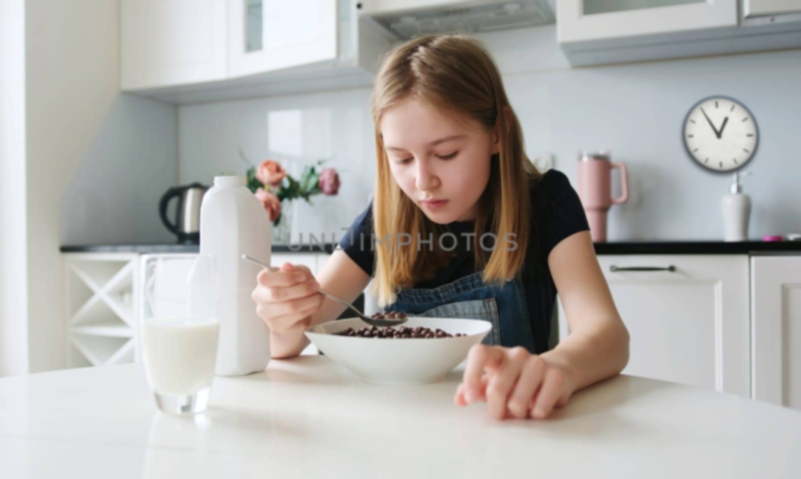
12:55
